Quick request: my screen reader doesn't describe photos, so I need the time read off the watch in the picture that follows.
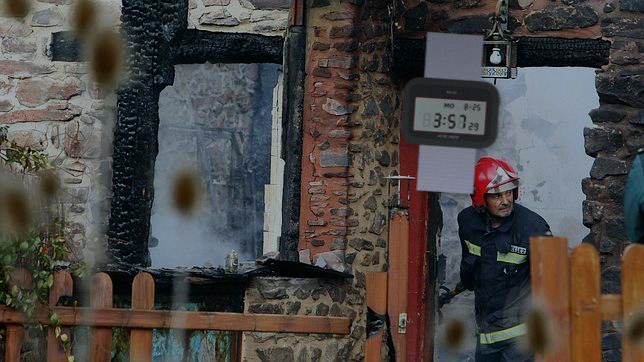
3:57
